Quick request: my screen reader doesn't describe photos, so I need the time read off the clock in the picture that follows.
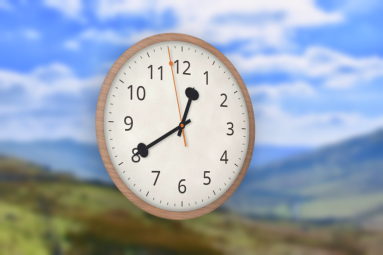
12:39:58
